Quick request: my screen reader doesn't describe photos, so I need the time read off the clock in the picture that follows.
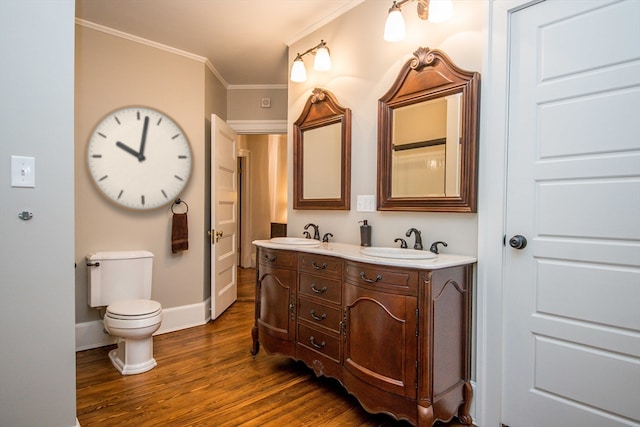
10:02
